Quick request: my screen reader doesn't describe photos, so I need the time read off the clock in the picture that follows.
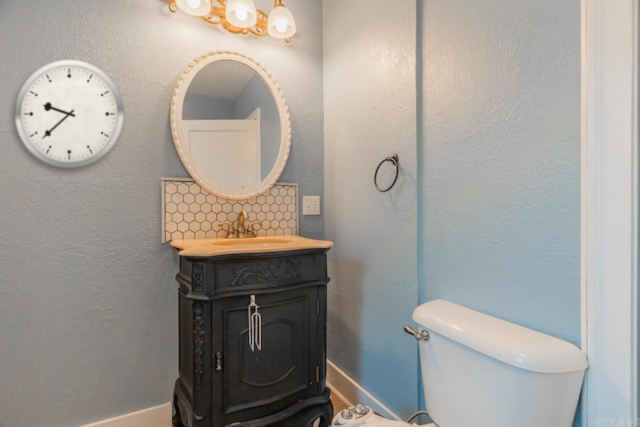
9:38
